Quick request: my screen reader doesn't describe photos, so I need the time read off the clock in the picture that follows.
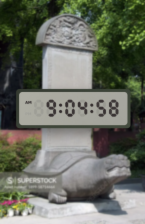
9:04:58
